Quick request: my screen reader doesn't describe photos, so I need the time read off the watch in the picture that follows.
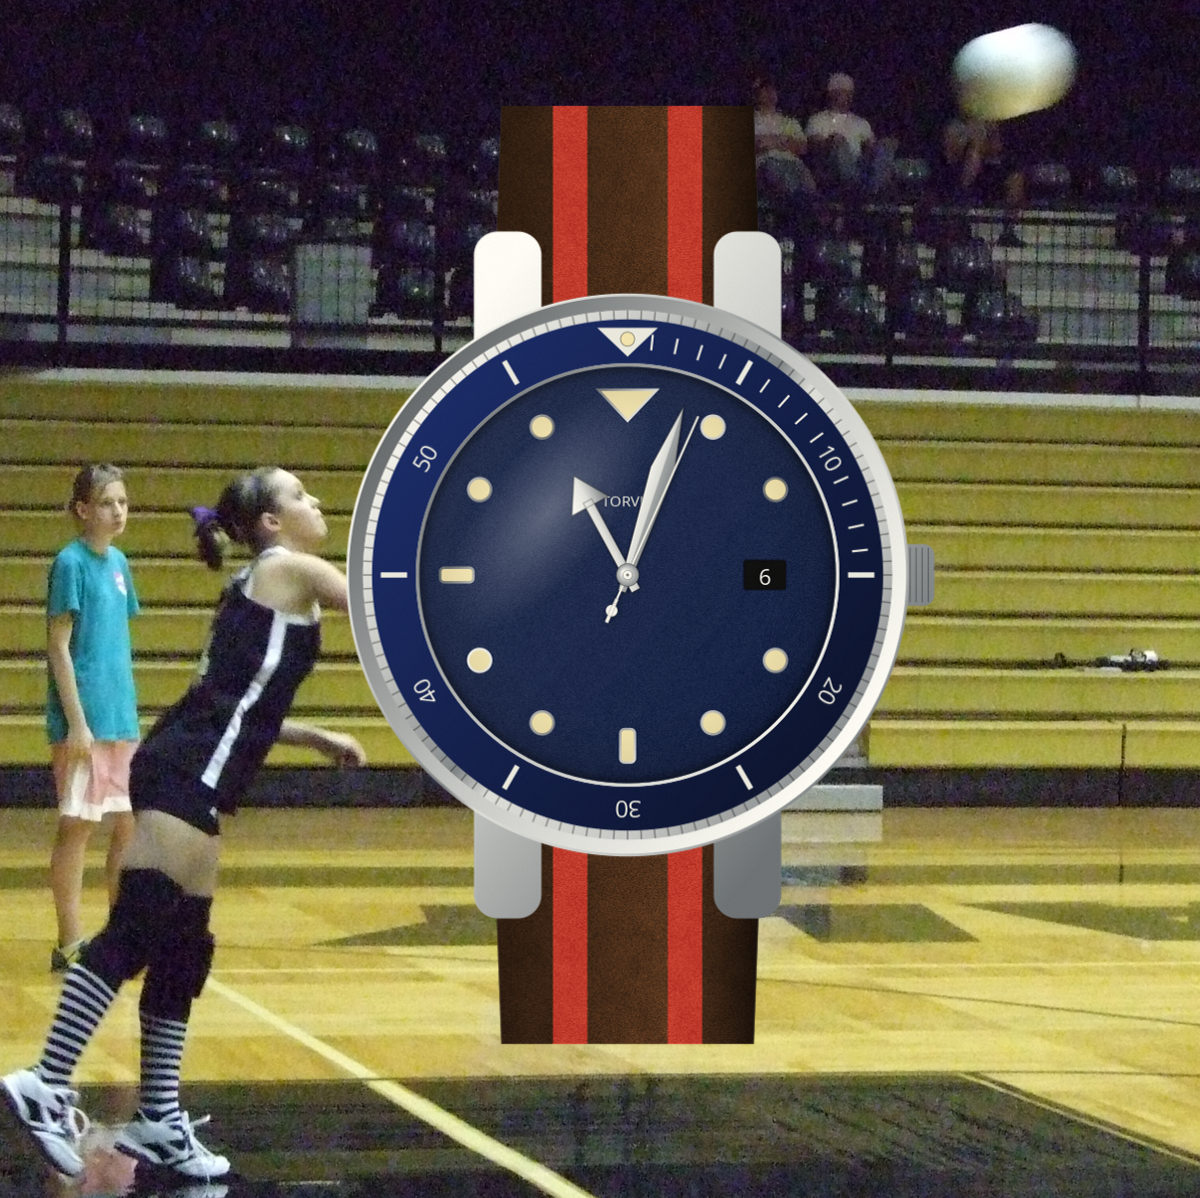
11:03:04
